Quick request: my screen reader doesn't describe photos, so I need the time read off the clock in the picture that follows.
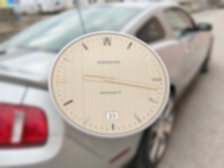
9:17
